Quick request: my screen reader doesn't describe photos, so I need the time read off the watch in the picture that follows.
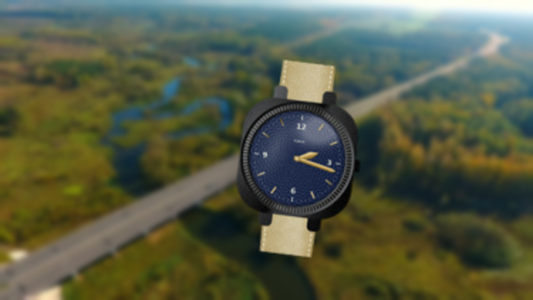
2:17
